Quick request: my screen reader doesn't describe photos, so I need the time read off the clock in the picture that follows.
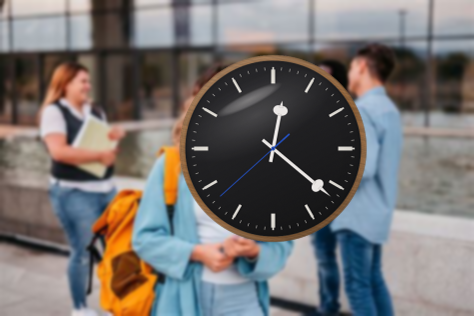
12:21:38
